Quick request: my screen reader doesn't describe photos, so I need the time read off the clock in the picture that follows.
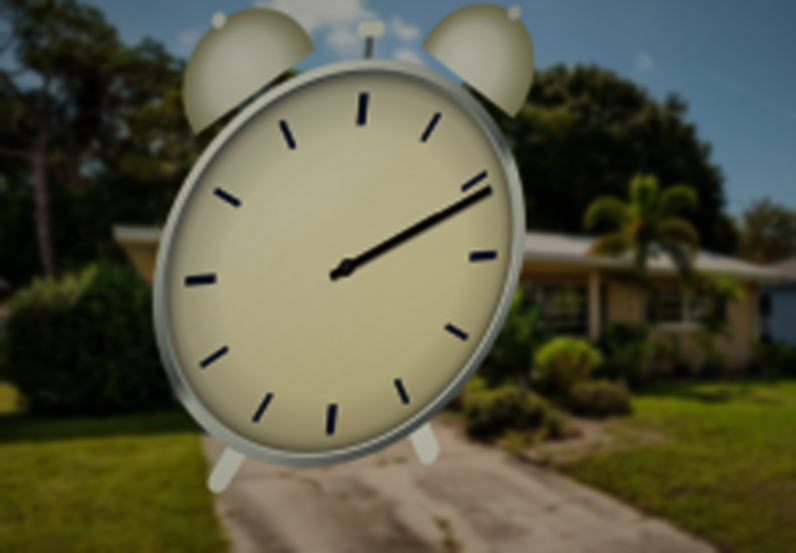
2:11
